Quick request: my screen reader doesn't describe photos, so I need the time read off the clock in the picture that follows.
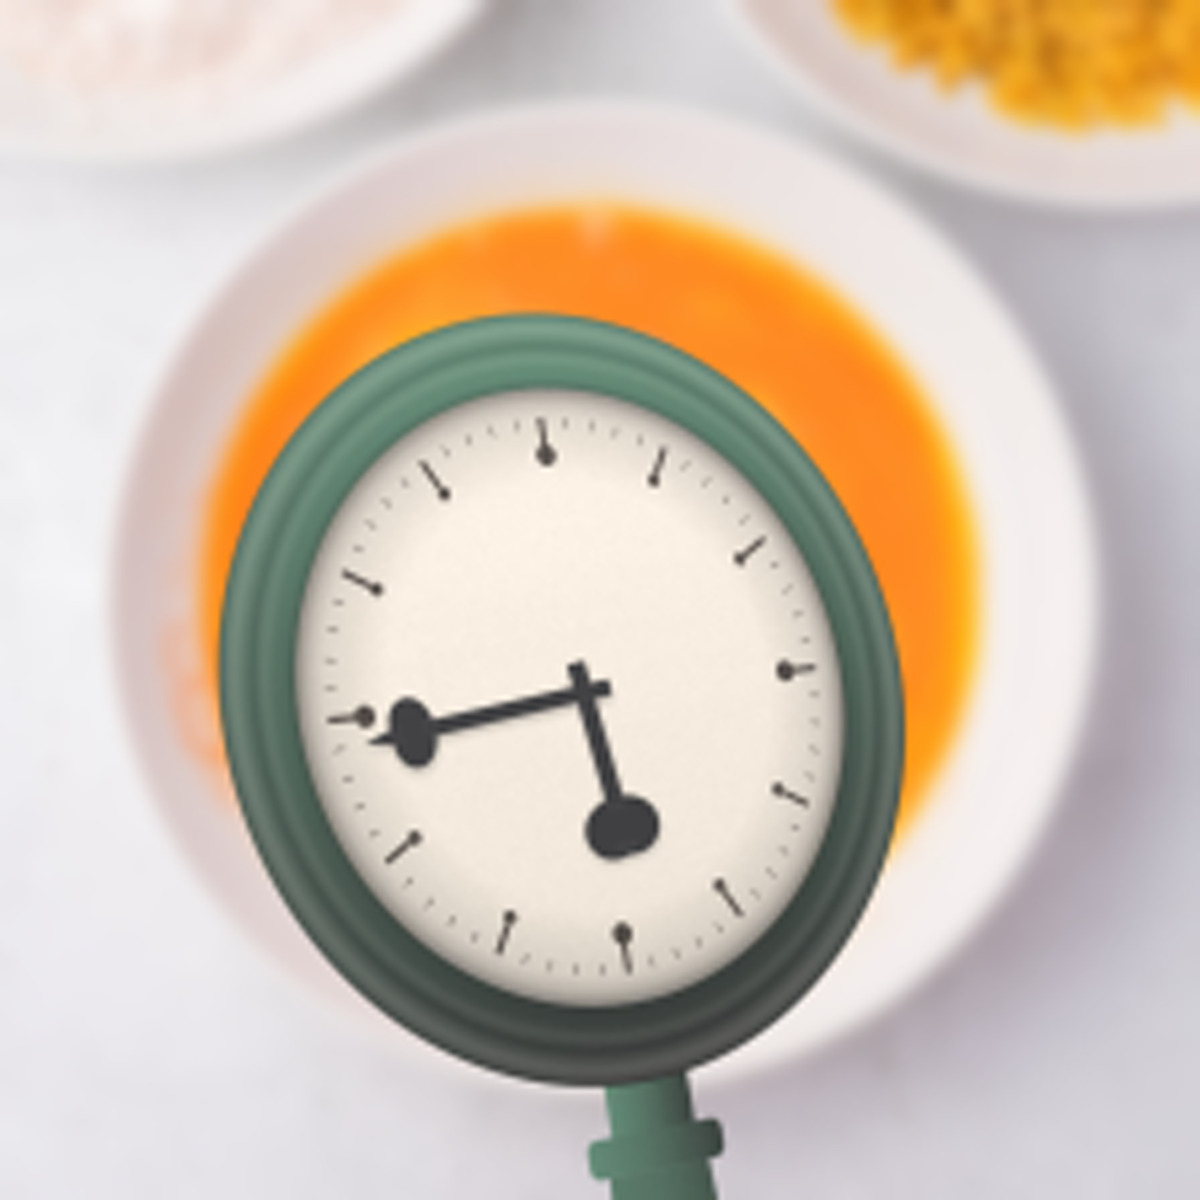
5:44
